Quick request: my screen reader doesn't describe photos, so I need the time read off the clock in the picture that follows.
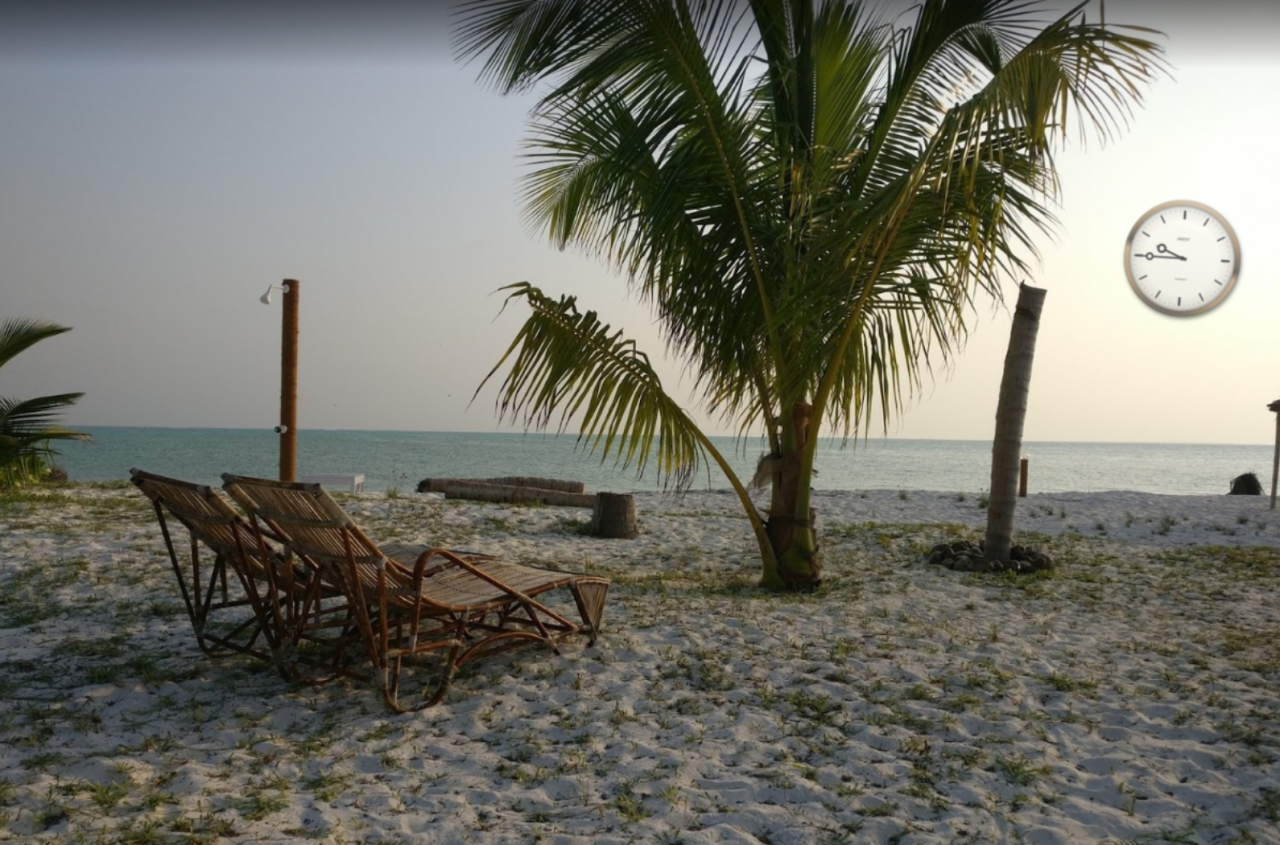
9:45
